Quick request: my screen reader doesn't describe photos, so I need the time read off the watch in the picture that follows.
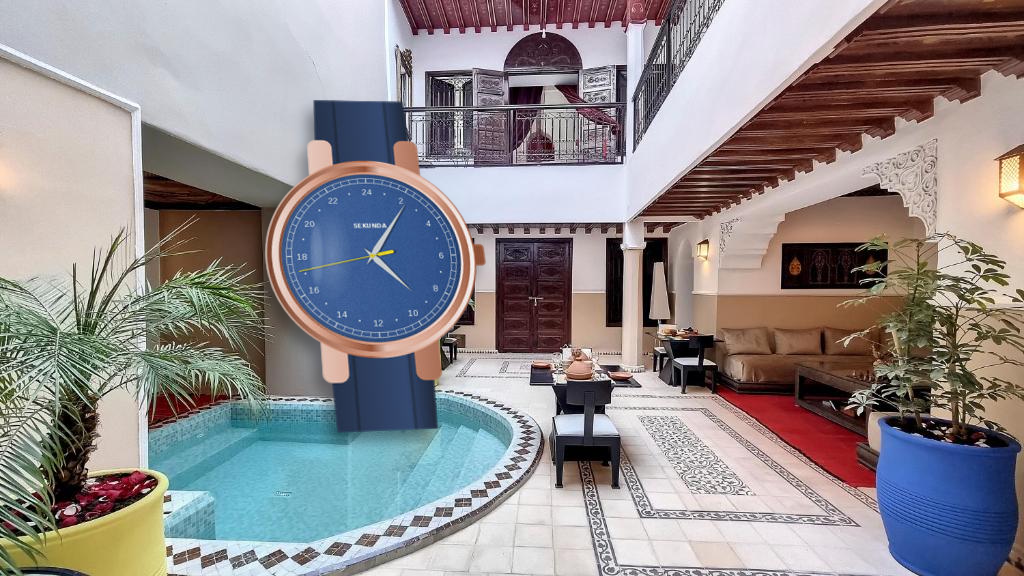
9:05:43
